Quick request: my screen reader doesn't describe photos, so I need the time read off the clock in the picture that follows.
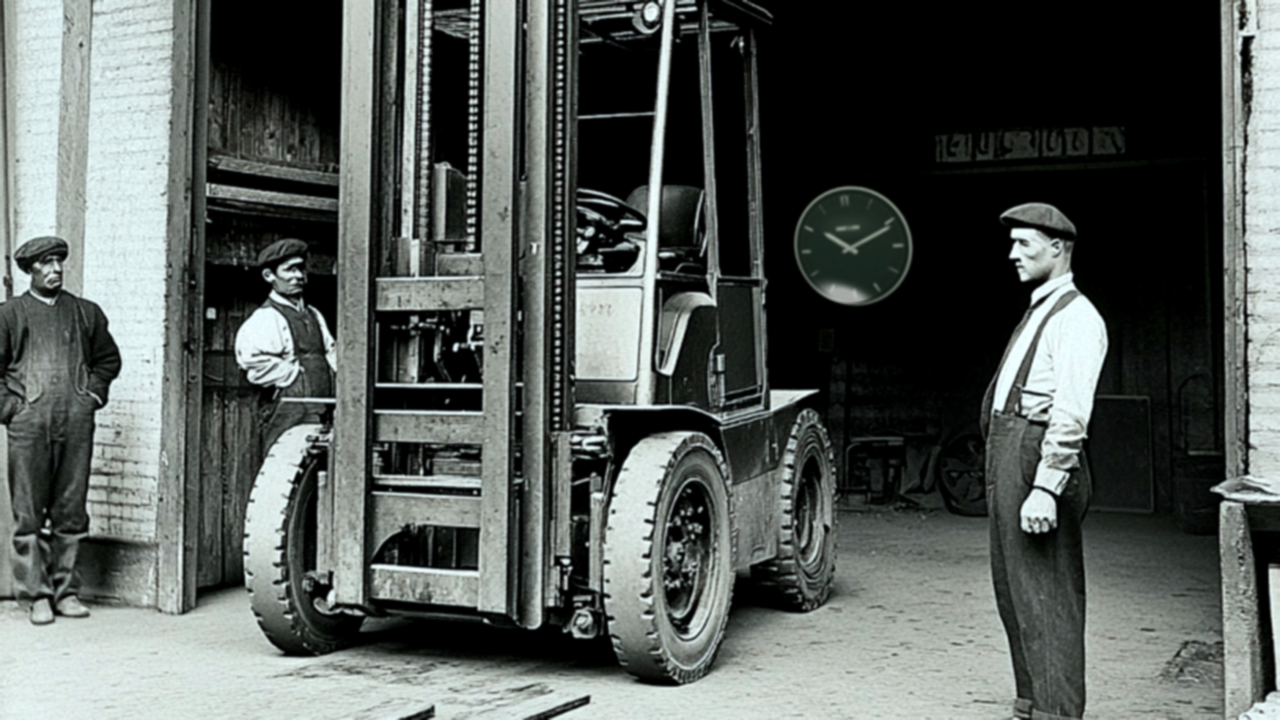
10:11
